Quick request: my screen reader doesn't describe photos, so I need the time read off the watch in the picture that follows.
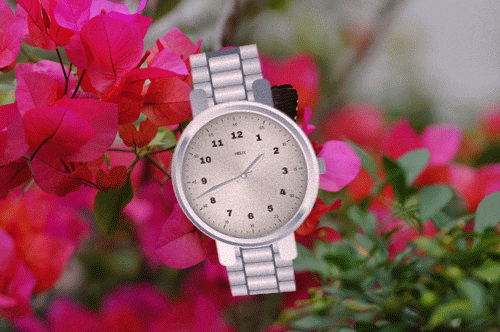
1:42
